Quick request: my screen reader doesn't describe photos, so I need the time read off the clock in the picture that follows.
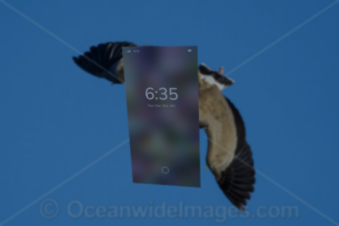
6:35
